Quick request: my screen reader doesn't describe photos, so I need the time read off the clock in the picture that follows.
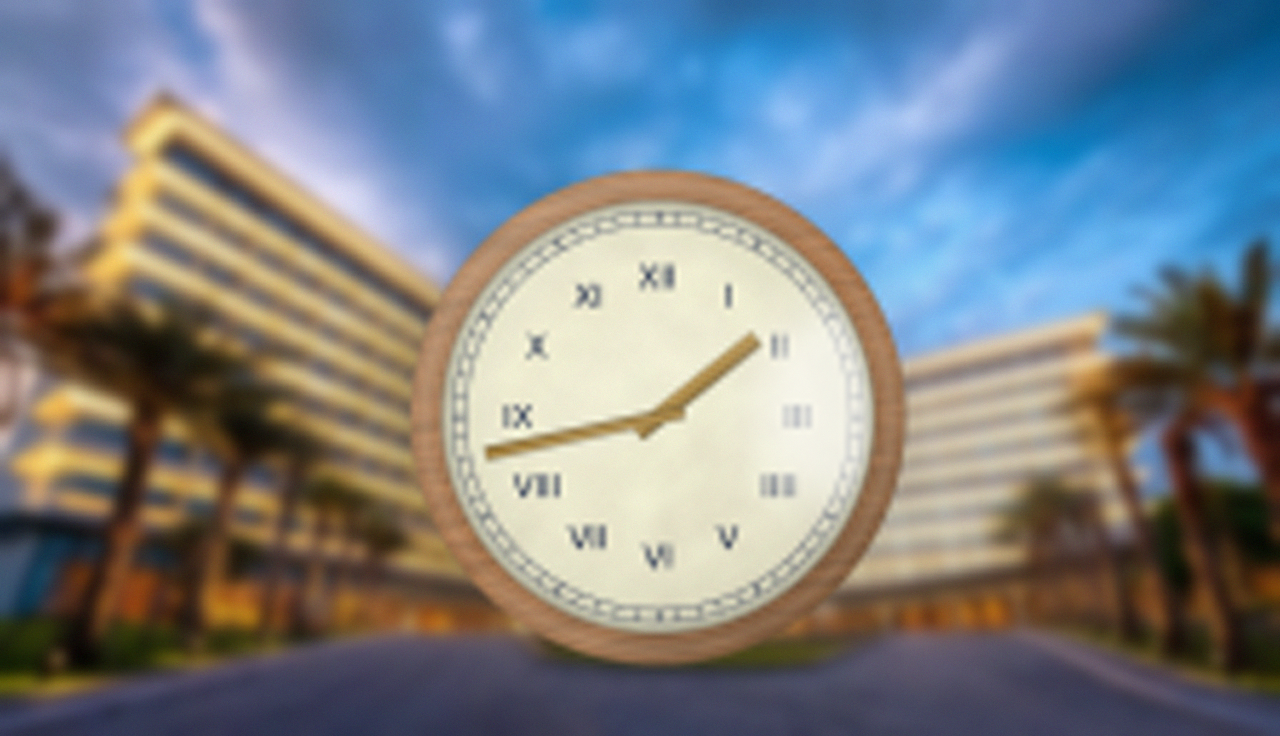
1:43
